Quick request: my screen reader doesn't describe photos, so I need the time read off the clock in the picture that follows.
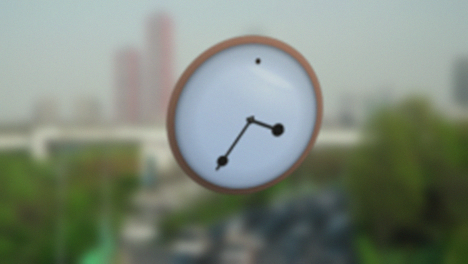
3:35
